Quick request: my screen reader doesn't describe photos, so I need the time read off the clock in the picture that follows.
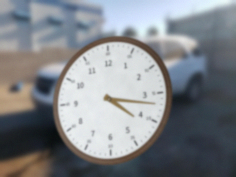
4:17
